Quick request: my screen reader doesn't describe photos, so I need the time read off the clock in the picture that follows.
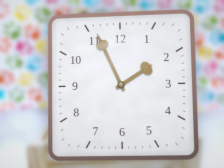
1:56
